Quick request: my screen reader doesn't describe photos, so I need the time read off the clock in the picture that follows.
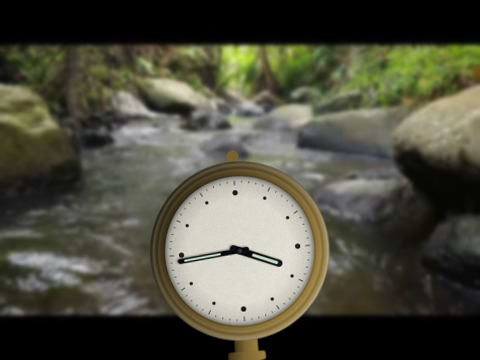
3:44
